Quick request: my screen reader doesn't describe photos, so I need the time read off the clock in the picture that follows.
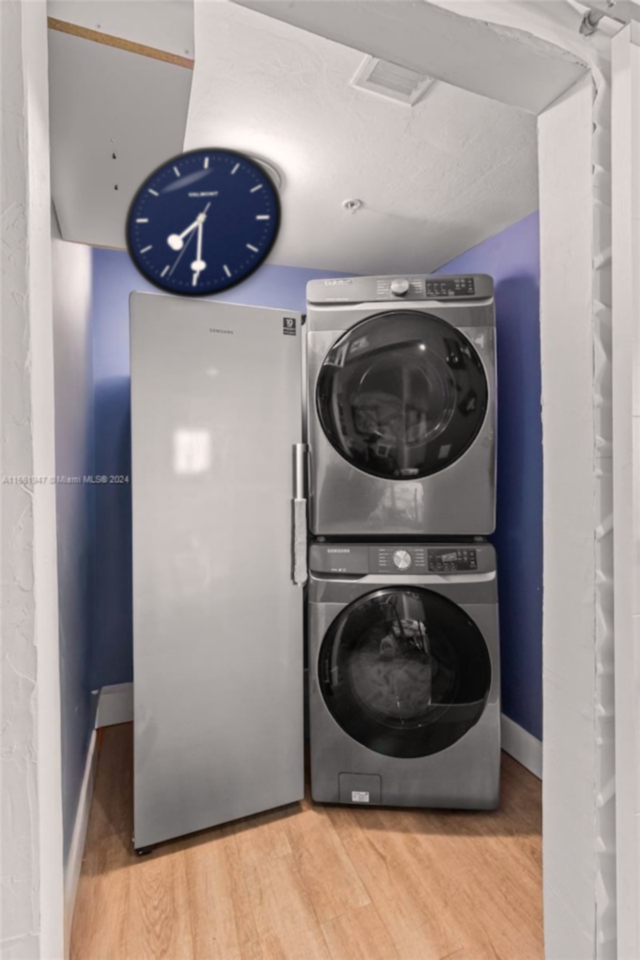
7:29:34
